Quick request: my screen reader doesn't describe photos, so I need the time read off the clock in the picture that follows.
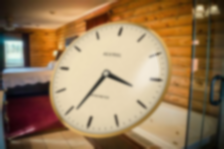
3:34
